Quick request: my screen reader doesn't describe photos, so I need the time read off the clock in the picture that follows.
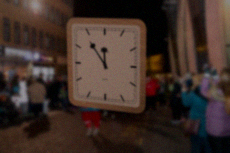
11:54
